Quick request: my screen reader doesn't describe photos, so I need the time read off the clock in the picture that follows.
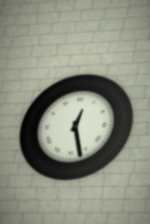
12:27
